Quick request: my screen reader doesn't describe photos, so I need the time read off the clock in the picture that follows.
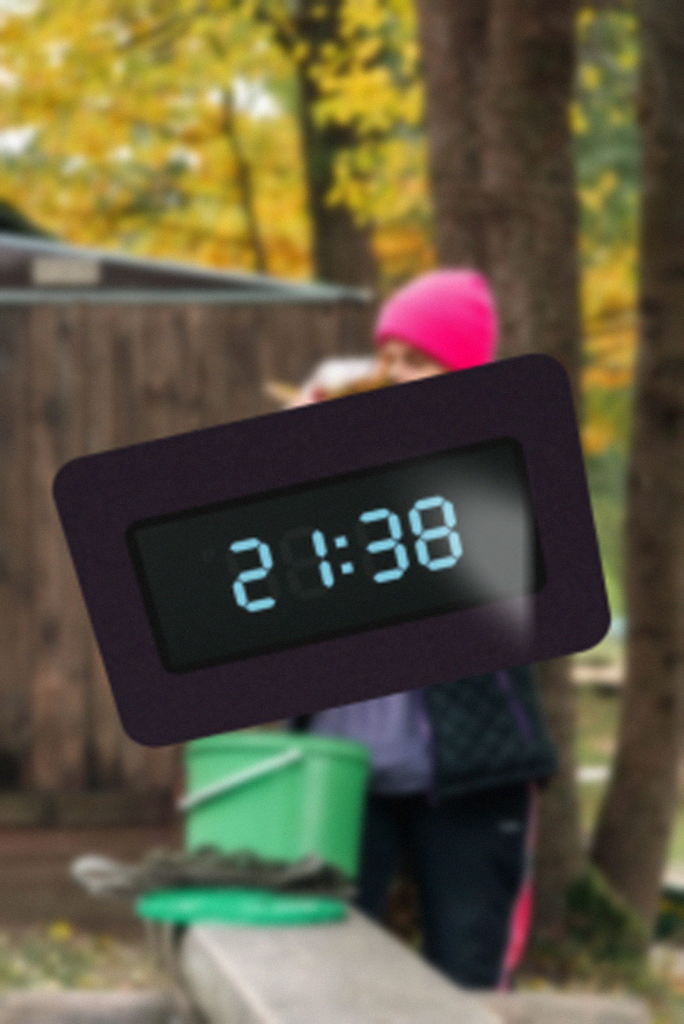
21:38
